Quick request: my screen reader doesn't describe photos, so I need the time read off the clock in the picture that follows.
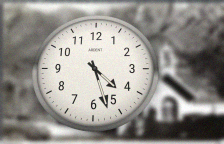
4:27
